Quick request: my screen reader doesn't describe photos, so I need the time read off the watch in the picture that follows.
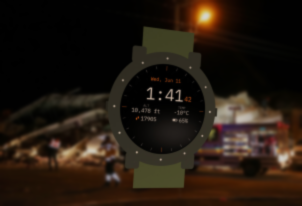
1:41
